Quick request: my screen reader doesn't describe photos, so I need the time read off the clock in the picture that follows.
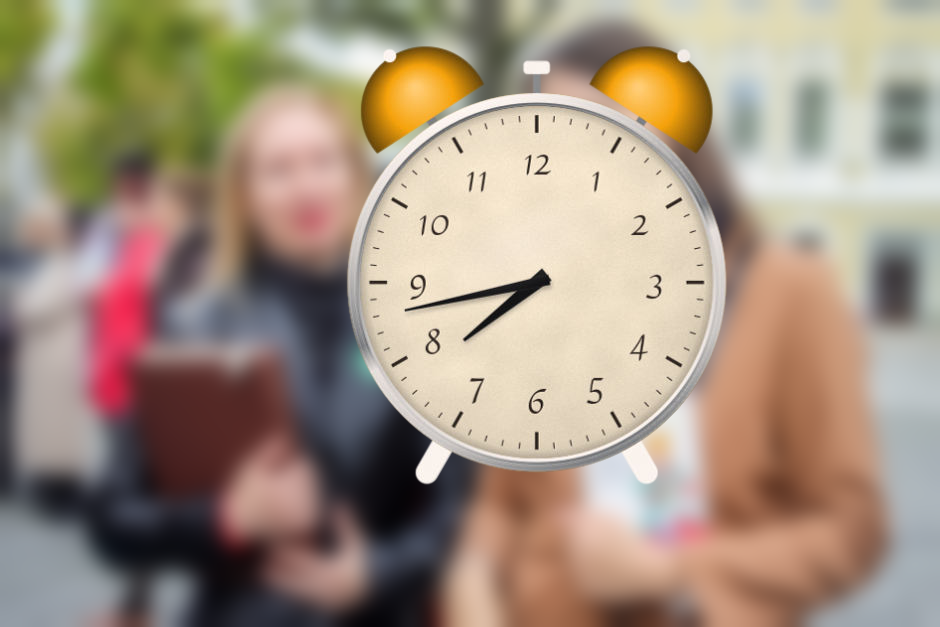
7:43
